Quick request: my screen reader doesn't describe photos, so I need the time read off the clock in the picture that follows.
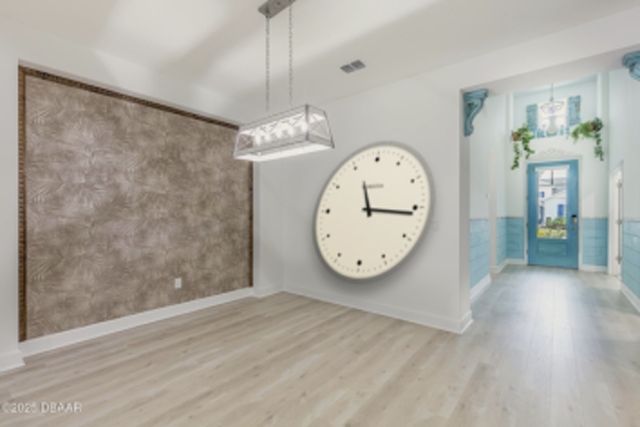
11:16
